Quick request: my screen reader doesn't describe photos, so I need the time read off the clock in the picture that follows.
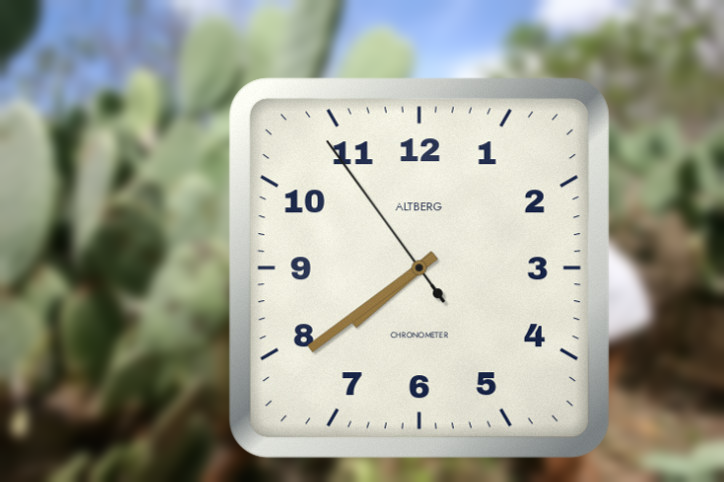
7:38:54
